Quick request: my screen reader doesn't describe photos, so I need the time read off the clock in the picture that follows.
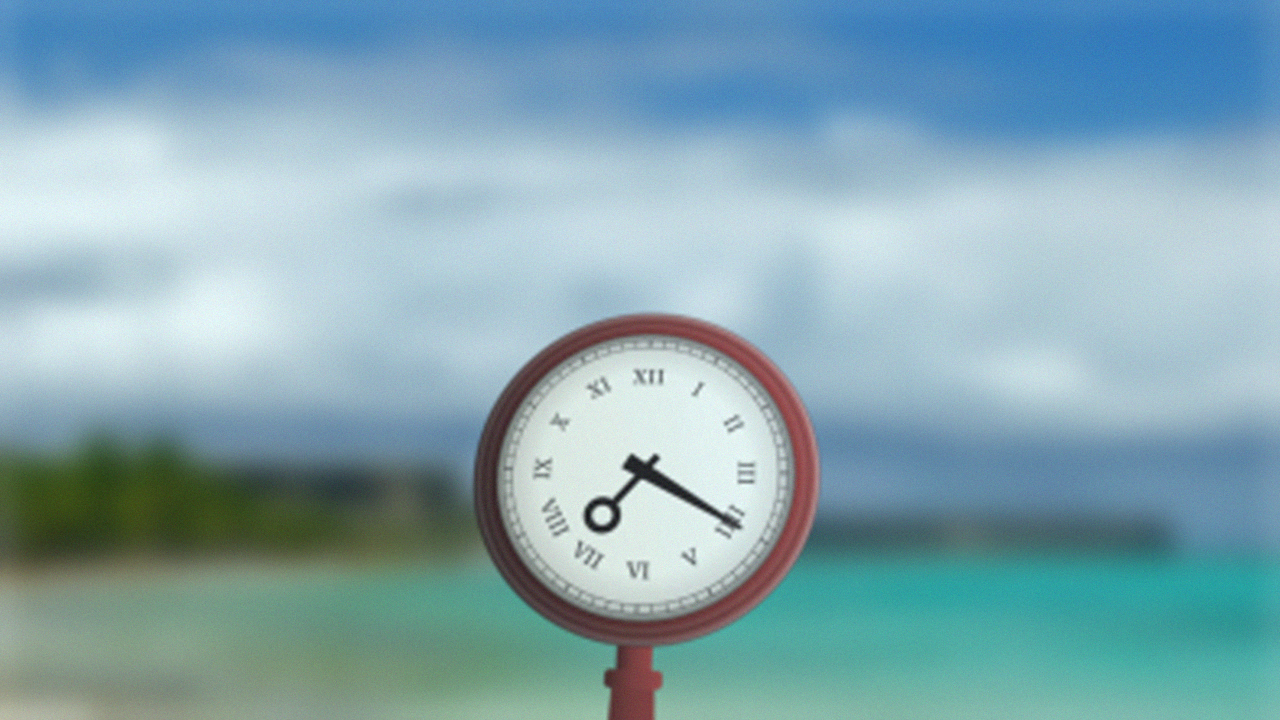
7:20
